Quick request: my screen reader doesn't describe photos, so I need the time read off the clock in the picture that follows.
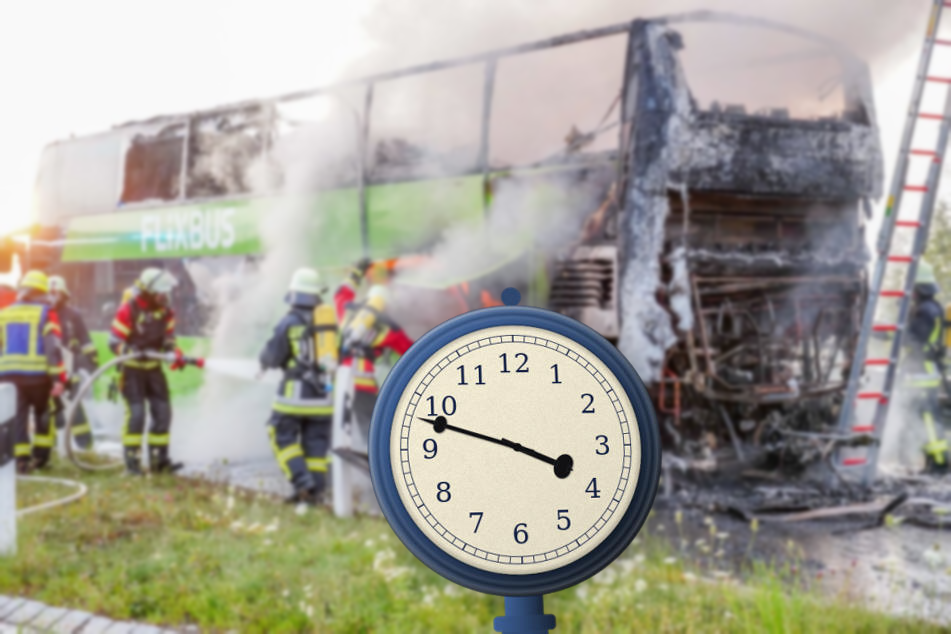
3:48
